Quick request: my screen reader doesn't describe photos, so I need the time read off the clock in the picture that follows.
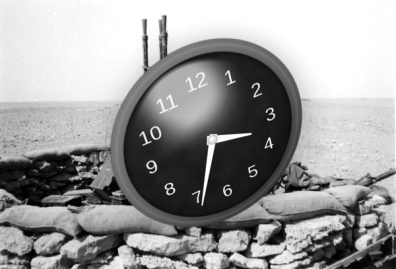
3:34
